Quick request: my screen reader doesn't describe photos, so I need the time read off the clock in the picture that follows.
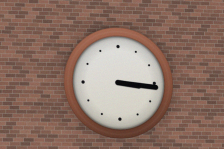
3:16
